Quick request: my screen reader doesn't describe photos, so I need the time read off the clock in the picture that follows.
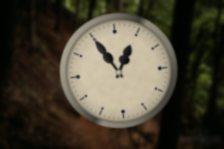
12:55
